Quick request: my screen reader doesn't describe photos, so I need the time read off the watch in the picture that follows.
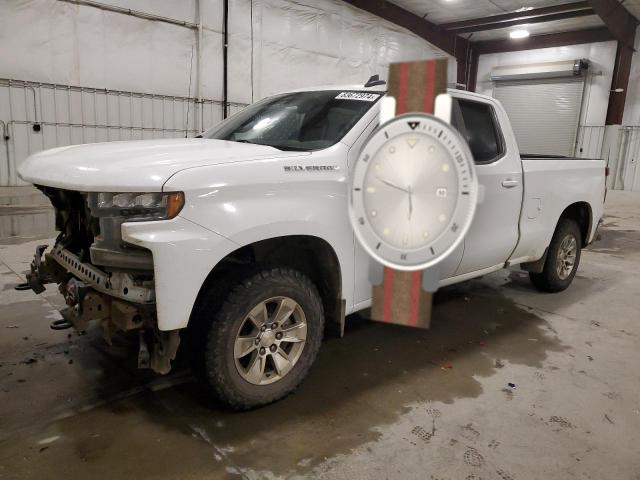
5:48
